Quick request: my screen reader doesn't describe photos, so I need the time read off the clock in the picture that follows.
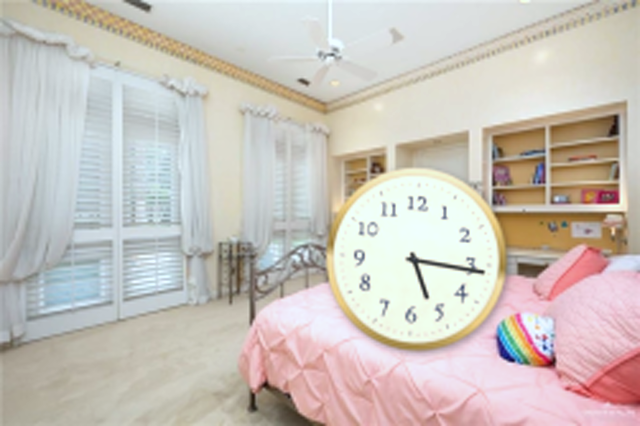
5:16
